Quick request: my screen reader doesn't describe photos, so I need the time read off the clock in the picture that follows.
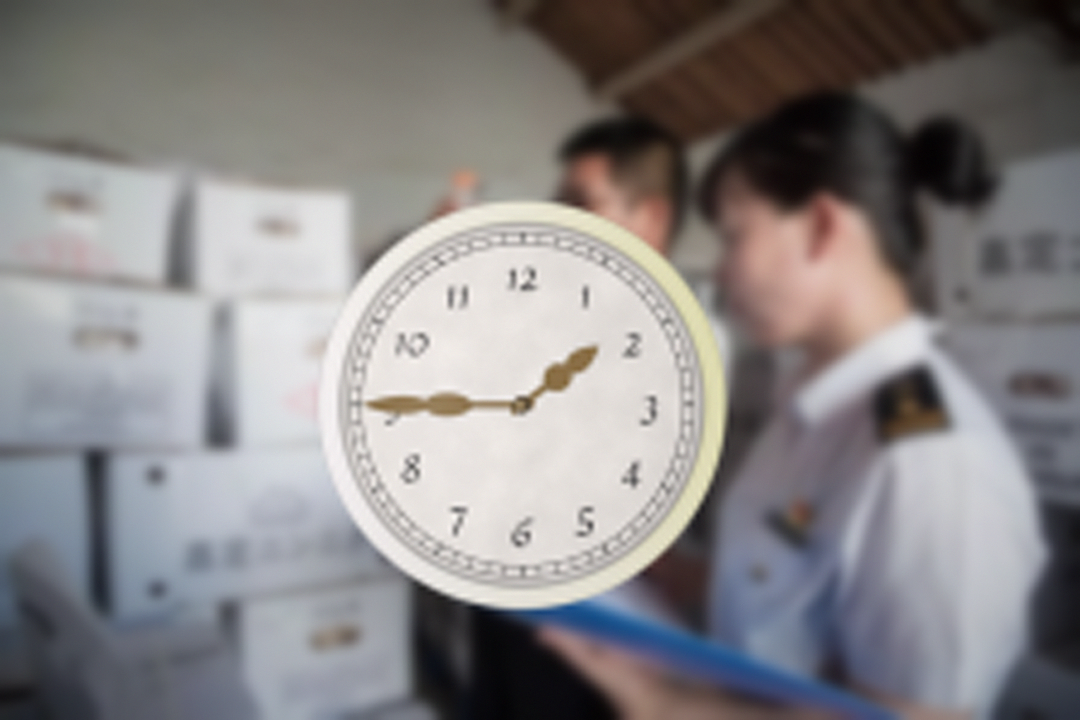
1:45
